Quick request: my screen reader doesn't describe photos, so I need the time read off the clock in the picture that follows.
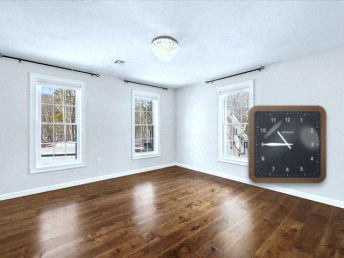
10:45
